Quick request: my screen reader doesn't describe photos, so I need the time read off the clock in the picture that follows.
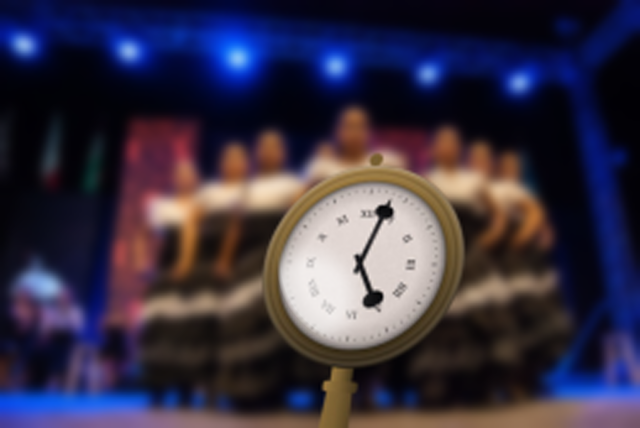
5:03
